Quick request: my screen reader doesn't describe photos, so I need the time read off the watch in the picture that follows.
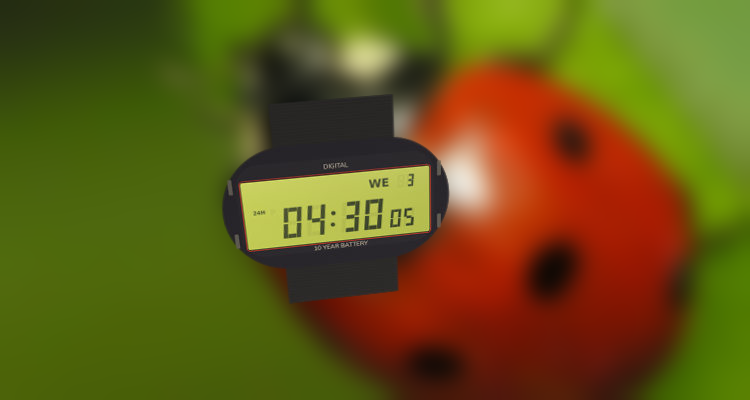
4:30:05
